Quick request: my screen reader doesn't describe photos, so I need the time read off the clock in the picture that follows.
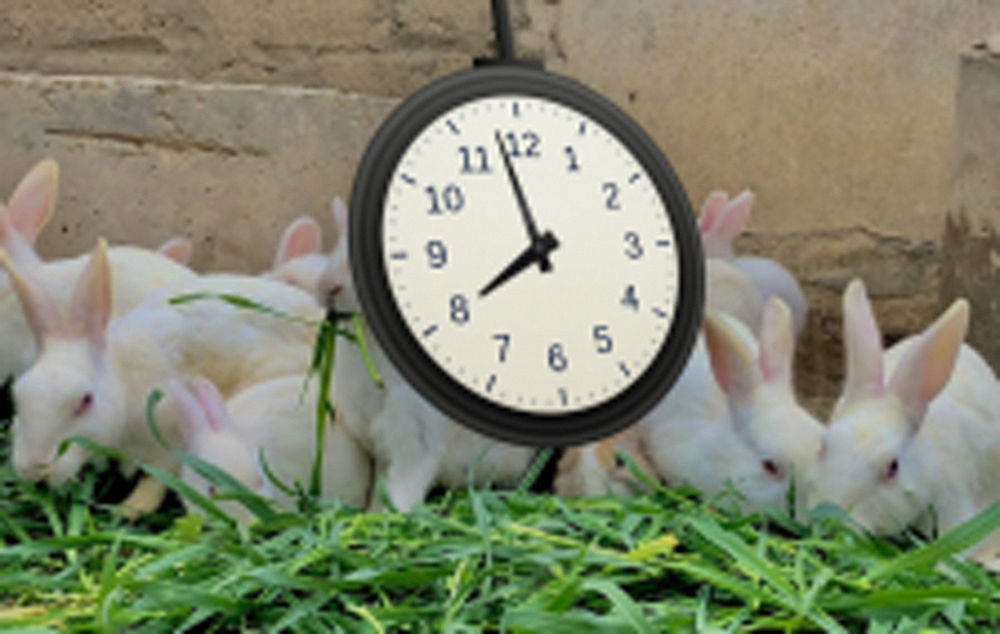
7:58
